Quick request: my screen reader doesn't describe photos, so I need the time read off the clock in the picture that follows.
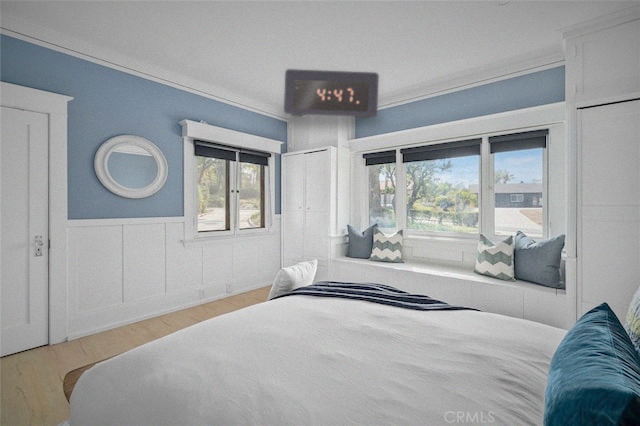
4:47
